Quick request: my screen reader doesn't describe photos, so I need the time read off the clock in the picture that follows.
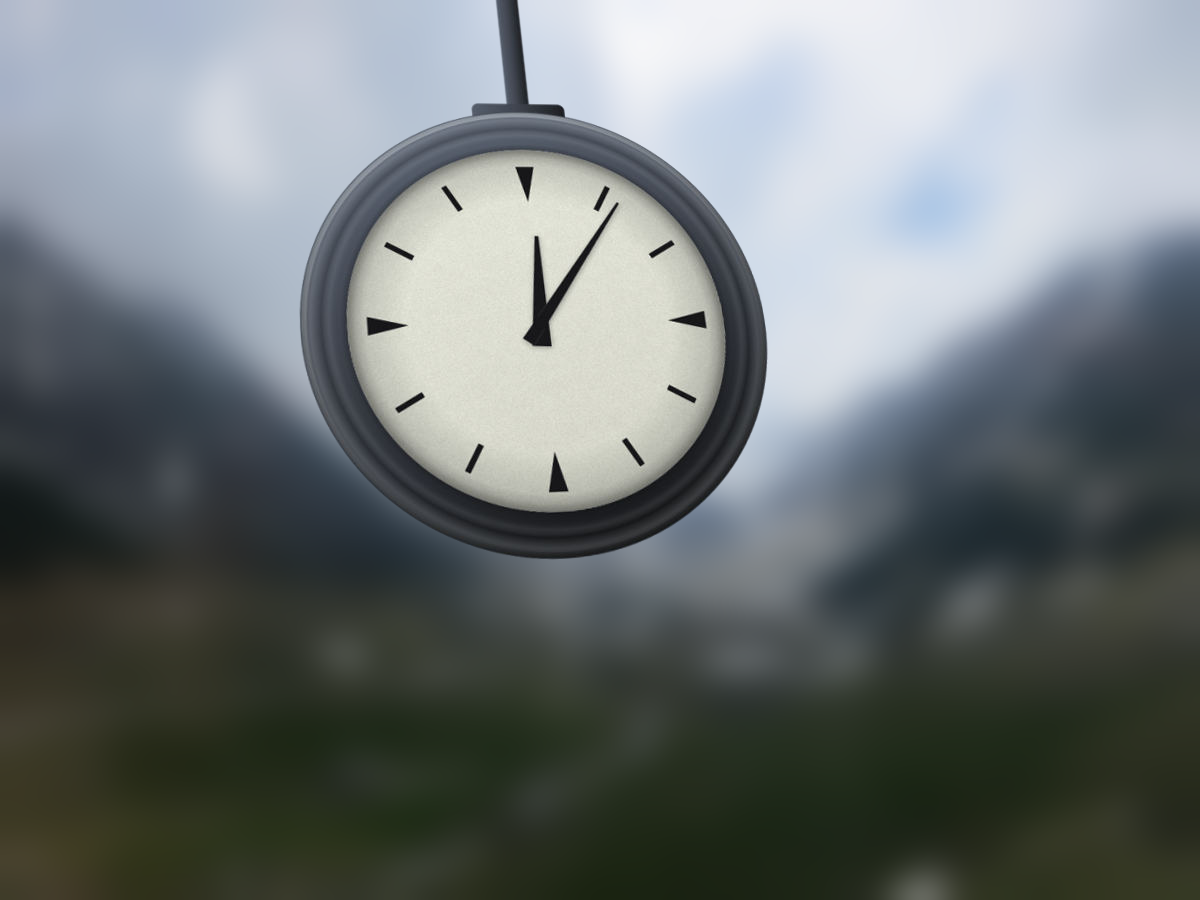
12:06
